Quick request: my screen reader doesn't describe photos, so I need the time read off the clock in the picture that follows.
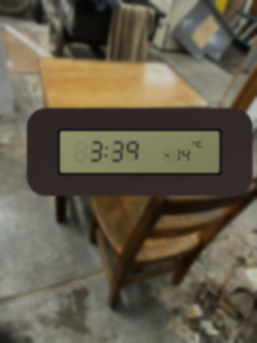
3:39
